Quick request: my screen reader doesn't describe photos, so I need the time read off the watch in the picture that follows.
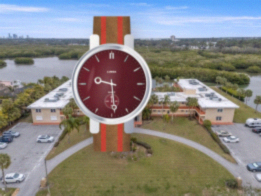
9:29
